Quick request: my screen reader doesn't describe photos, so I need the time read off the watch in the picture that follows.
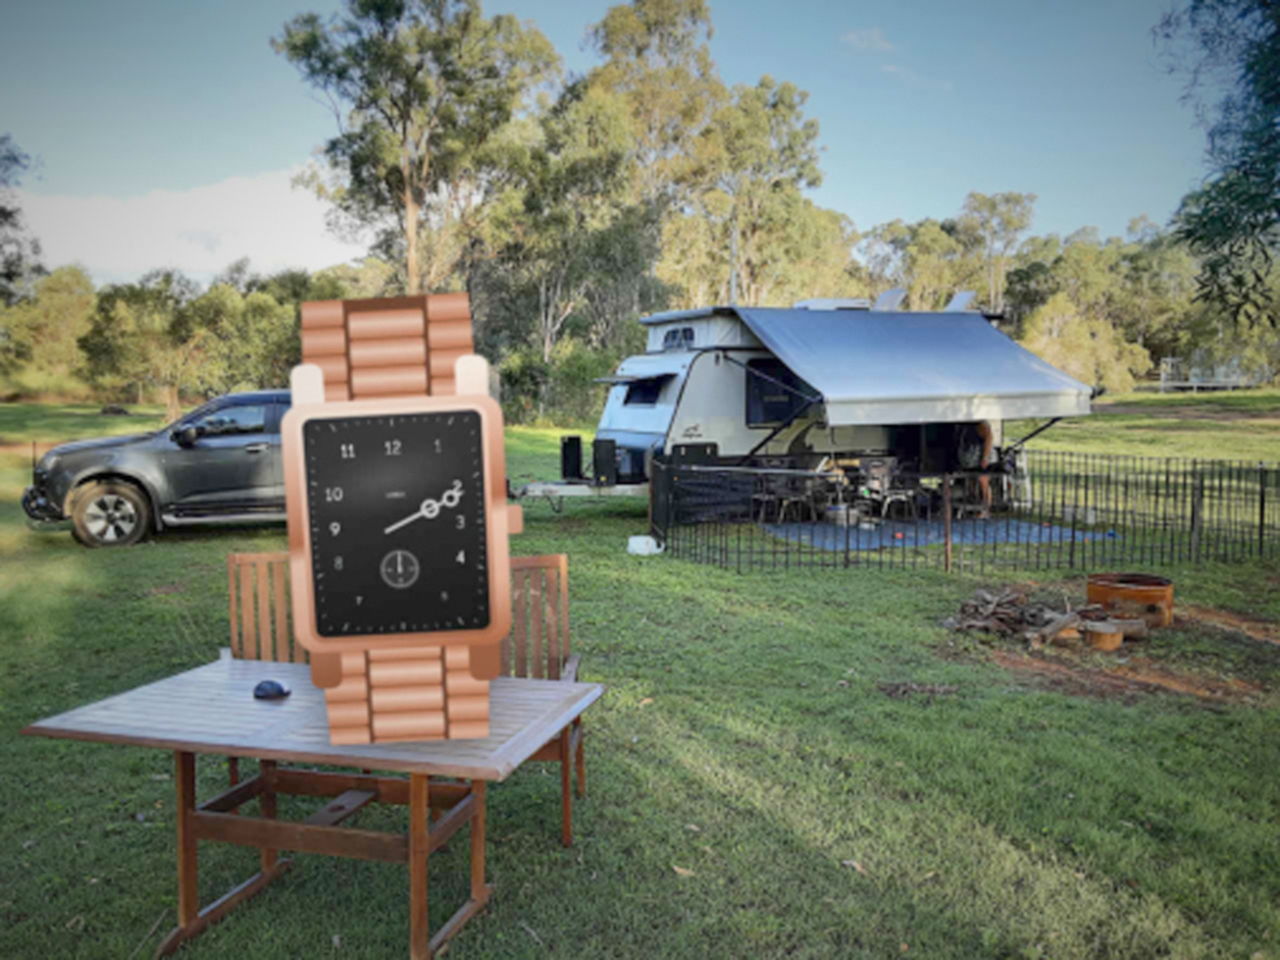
2:11
